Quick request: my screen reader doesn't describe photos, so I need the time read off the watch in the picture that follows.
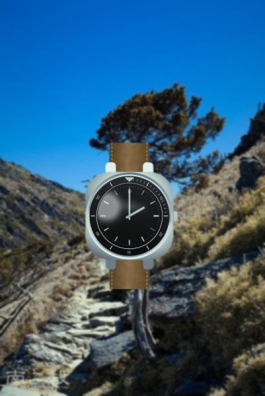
2:00
